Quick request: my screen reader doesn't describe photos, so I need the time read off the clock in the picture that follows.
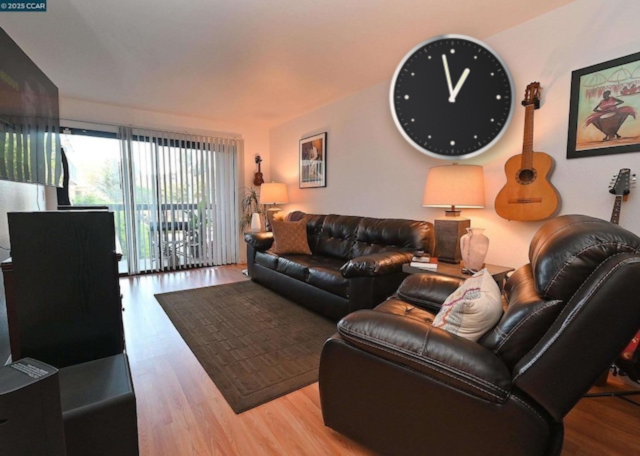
12:58
